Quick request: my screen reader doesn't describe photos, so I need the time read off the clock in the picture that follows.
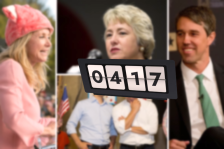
4:17
